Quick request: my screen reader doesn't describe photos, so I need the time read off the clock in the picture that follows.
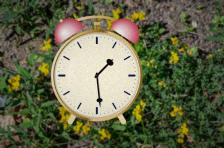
1:29
